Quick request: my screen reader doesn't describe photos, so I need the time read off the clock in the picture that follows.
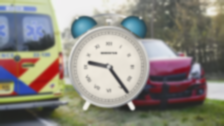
9:24
